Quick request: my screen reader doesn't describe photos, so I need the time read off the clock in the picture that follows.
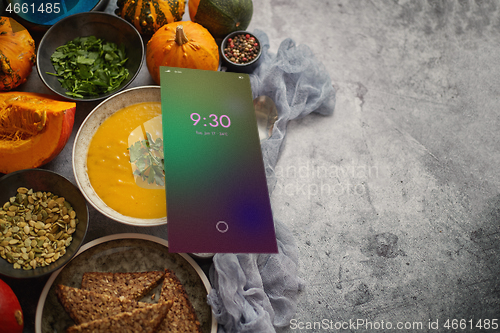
9:30
